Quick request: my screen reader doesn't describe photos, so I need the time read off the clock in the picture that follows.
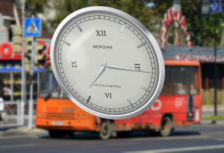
7:16
